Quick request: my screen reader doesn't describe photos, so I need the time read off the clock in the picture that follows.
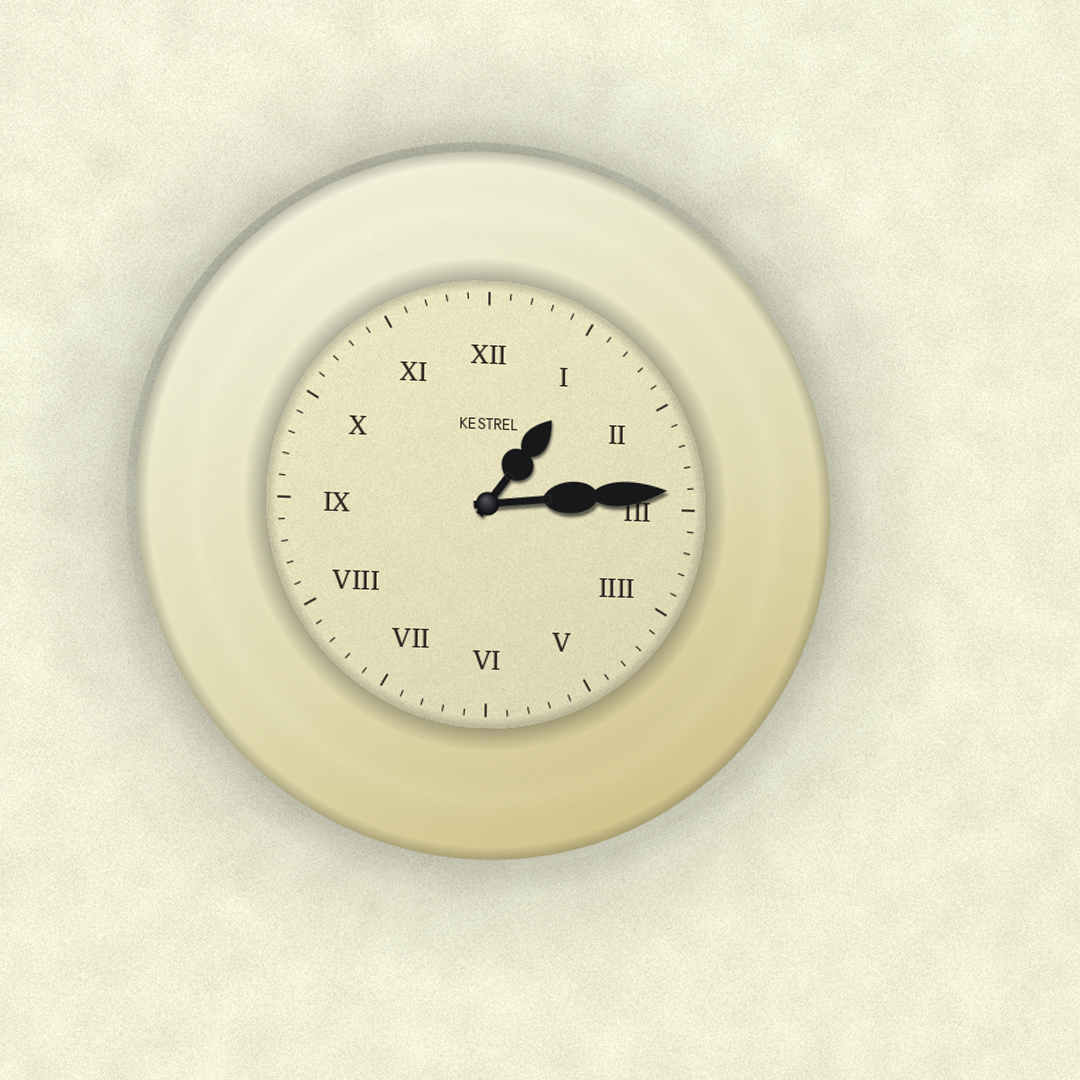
1:14
